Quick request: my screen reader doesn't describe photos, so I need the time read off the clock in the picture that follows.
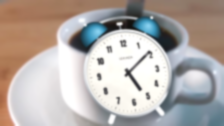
5:09
